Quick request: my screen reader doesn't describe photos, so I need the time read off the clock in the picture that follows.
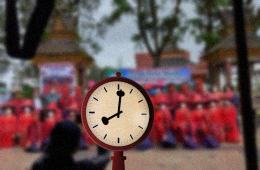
8:01
